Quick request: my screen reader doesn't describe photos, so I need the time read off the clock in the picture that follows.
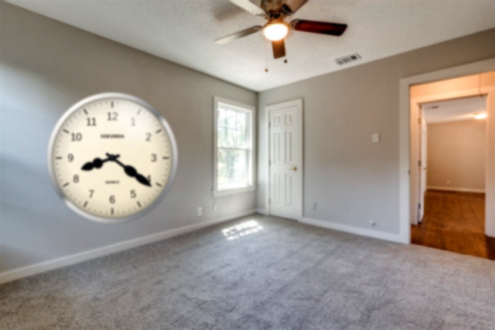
8:21
